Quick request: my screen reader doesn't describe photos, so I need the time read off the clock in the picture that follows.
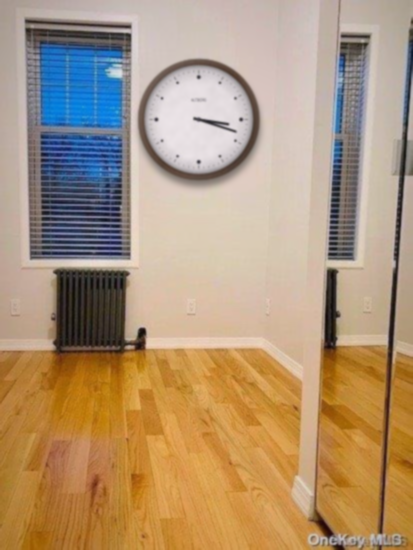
3:18
